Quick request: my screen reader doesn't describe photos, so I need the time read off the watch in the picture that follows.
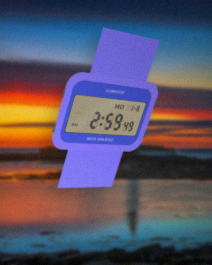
2:59:49
